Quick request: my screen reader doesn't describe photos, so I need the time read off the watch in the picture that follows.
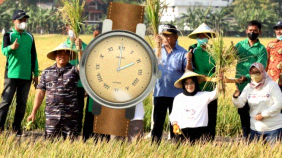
2:00
